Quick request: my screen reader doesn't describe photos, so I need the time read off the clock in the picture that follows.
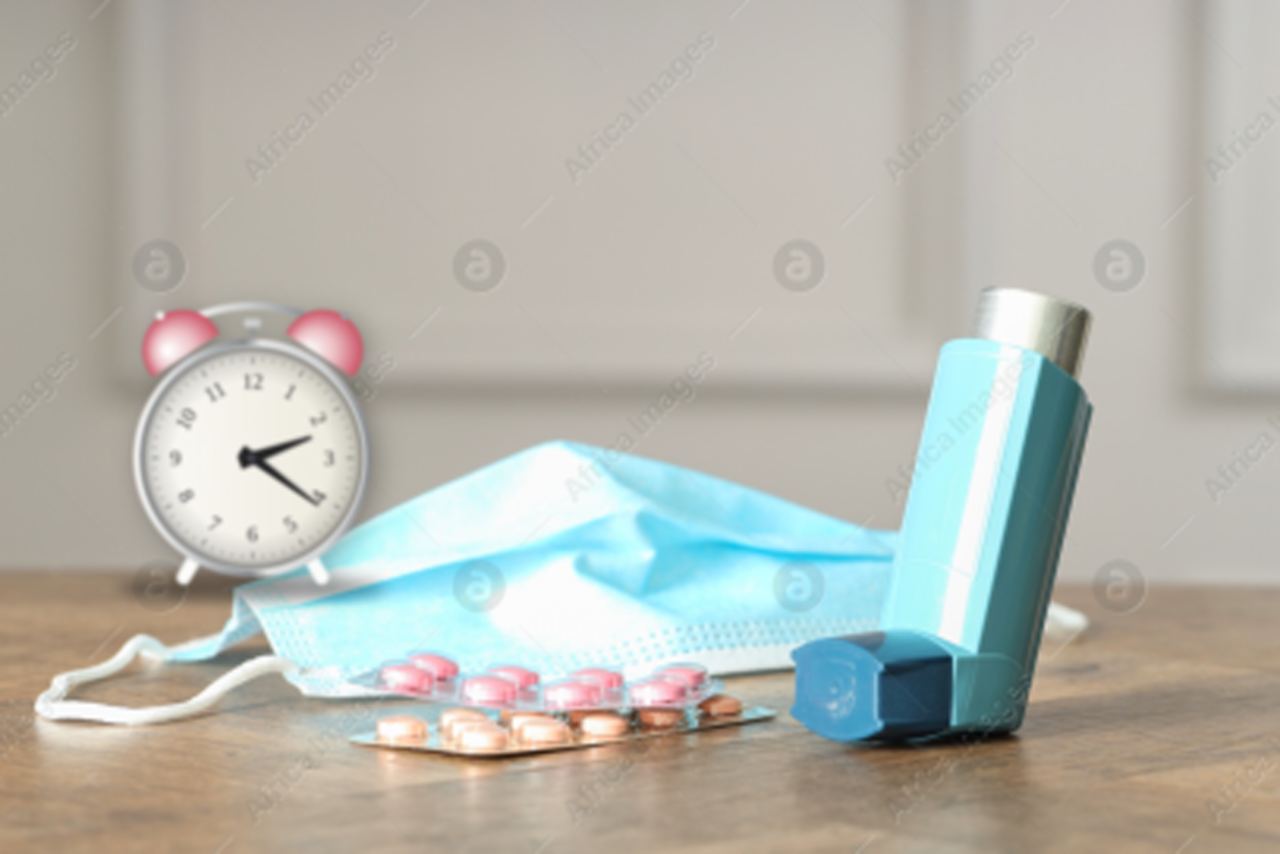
2:21
